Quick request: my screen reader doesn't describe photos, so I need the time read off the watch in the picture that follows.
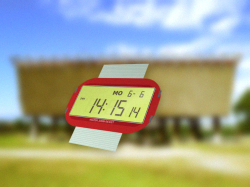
14:15:14
